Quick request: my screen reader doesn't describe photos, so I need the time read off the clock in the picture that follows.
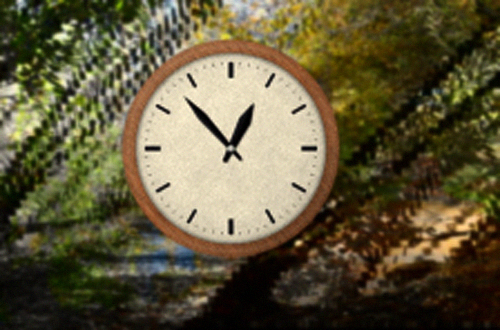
12:53
